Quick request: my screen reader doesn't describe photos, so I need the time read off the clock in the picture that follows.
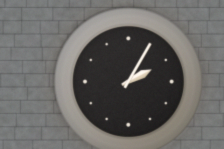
2:05
